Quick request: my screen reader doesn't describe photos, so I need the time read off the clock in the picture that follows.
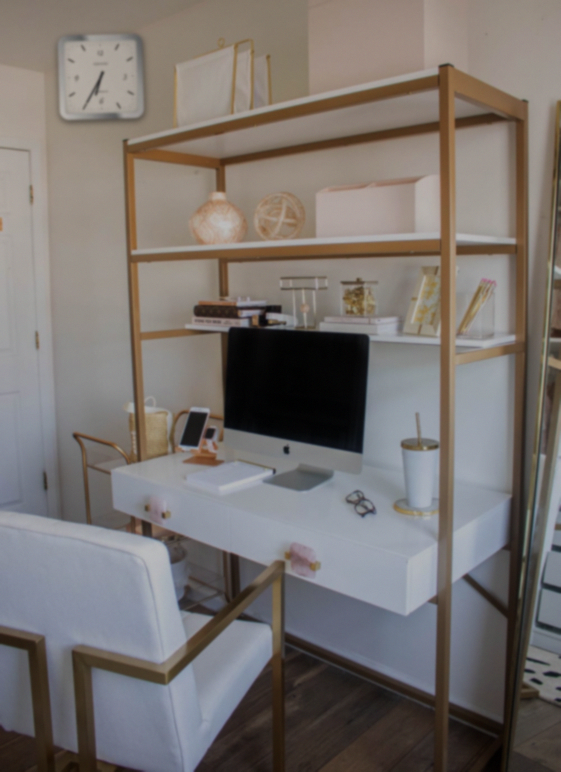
6:35
